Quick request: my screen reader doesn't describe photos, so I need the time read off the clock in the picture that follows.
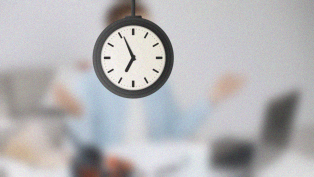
6:56
